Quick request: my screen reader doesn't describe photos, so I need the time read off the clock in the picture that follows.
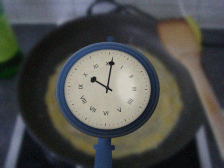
10:01
